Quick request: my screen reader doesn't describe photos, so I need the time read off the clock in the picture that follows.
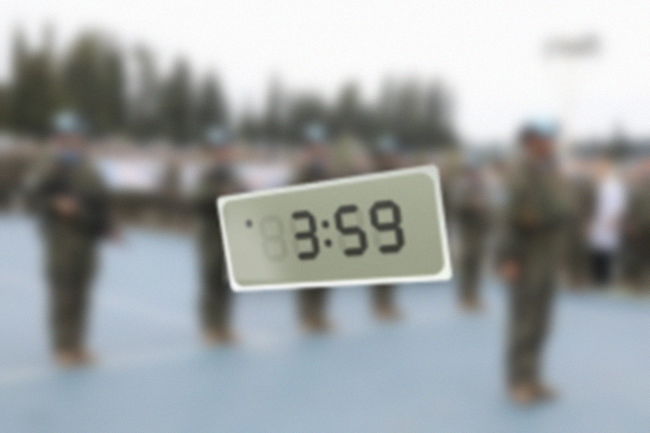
3:59
